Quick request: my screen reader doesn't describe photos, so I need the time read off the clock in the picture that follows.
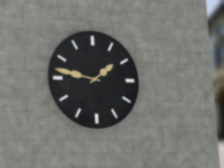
1:47
